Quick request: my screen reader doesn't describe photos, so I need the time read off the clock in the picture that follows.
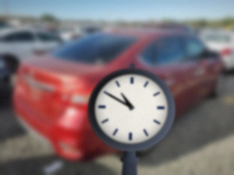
10:50
